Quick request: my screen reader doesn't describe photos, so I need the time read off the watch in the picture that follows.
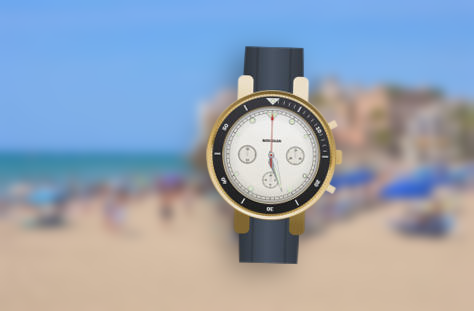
5:27
